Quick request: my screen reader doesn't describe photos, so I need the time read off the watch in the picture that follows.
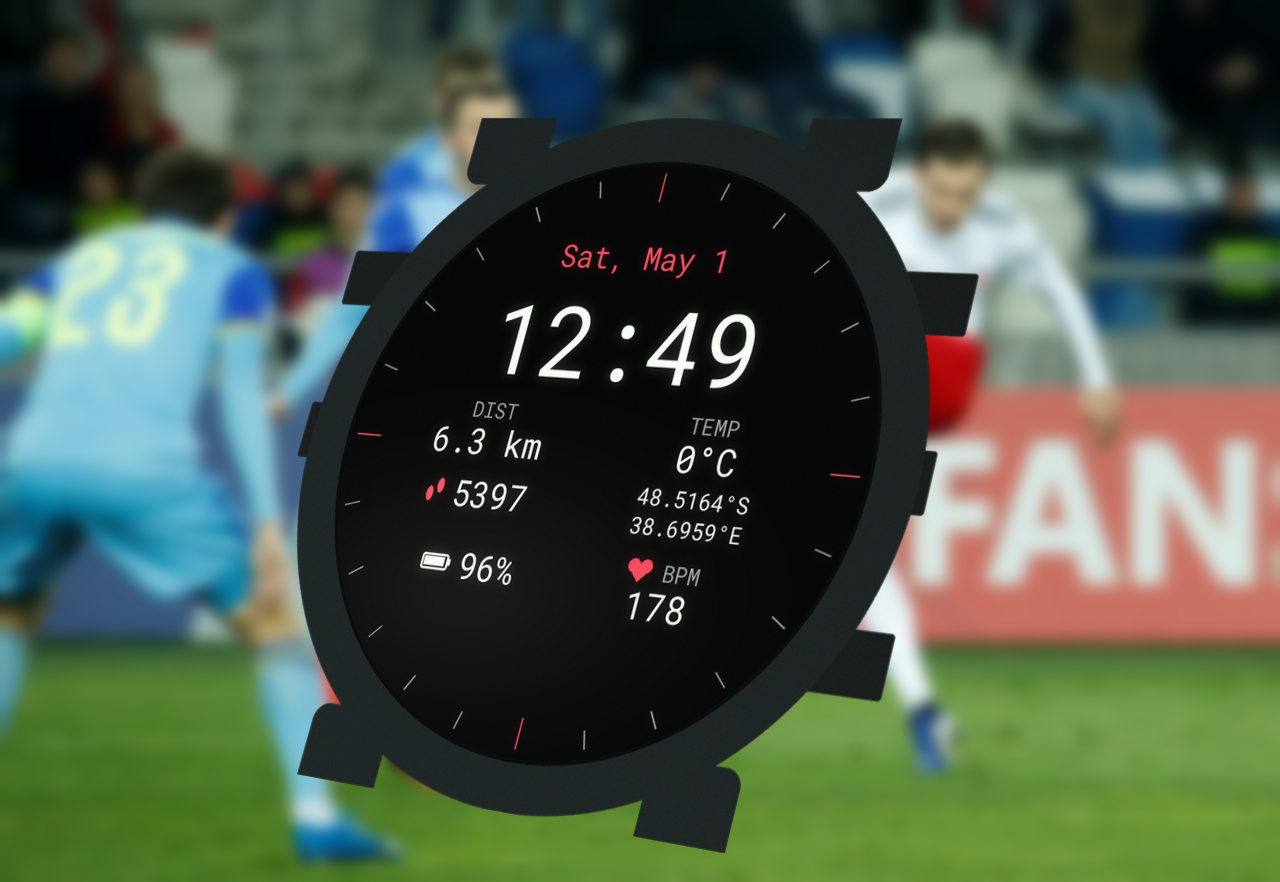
12:49
